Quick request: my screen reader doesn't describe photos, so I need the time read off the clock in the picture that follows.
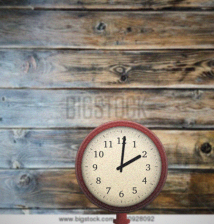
2:01
